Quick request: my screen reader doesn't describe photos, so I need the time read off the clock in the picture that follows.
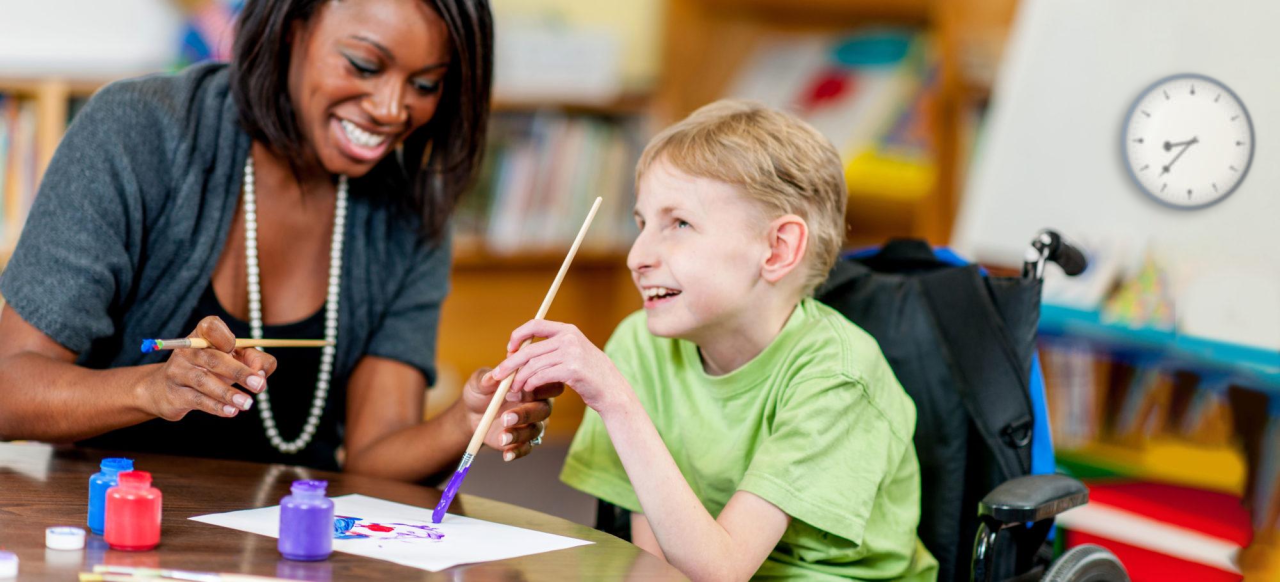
8:37
